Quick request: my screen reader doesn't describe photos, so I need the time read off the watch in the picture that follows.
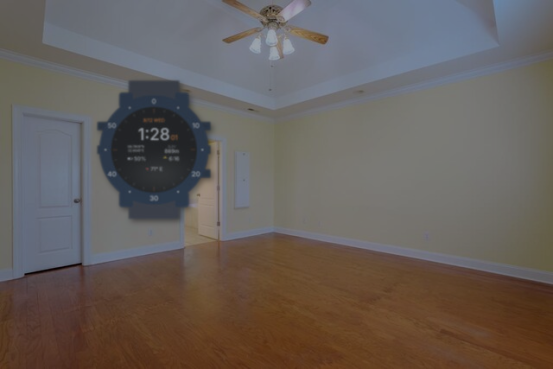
1:28
